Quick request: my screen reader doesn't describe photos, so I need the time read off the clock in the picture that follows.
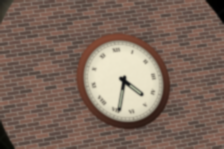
4:34
